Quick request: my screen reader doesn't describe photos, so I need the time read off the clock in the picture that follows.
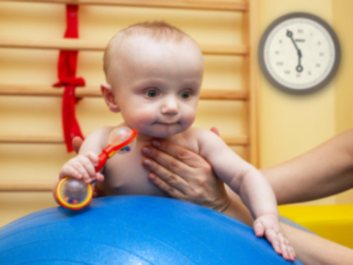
5:55
